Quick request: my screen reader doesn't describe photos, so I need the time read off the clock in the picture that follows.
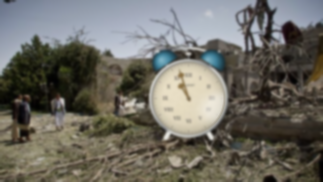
10:57
